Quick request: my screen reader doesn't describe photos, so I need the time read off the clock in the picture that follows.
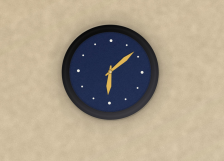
6:08
